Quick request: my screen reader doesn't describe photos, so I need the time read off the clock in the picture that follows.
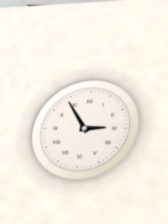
2:54
